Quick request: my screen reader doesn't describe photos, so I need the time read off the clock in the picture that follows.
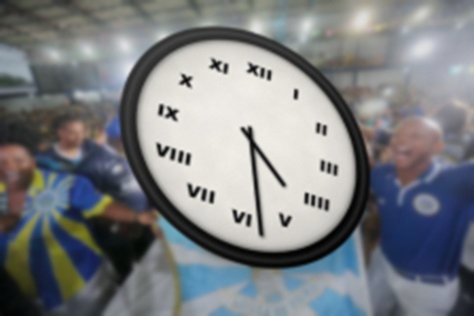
4:28
